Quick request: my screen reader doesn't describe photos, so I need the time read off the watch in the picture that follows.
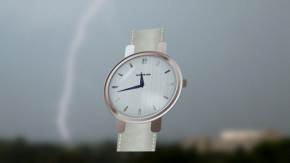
11:43
